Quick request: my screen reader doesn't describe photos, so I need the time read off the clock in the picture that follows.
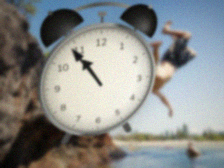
10:54
